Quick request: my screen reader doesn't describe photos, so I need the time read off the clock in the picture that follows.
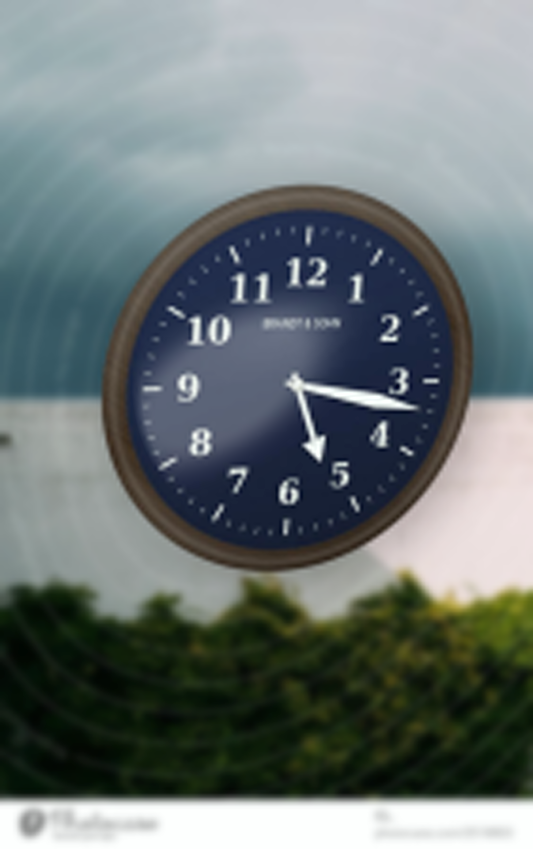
5:17
